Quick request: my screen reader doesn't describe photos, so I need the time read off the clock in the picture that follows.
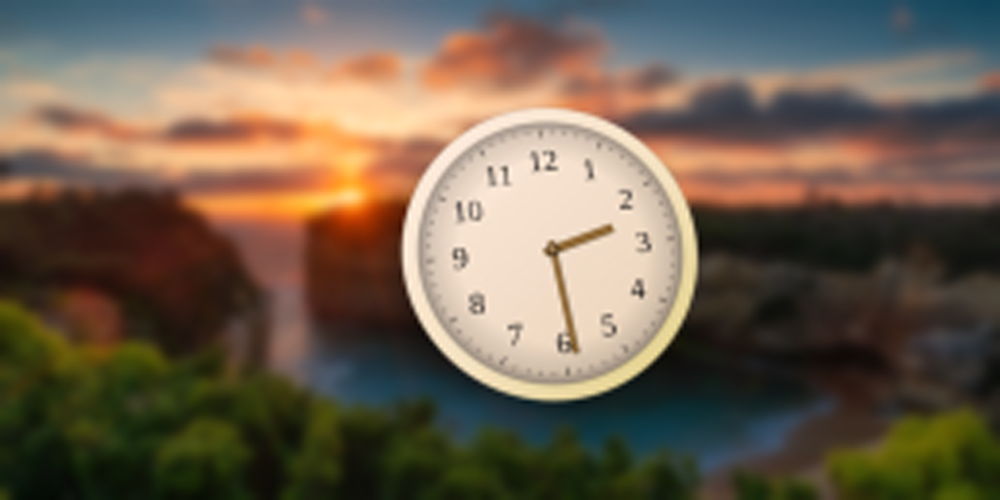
2:29
